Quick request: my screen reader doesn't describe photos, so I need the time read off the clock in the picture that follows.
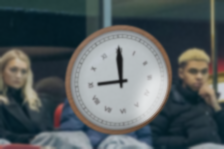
9:00
